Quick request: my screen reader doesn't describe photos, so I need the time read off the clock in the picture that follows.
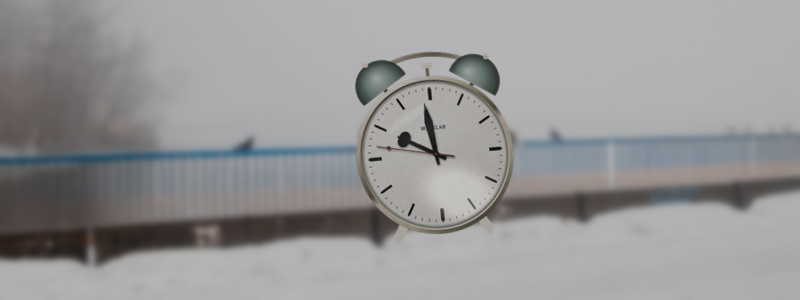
9:58:47
